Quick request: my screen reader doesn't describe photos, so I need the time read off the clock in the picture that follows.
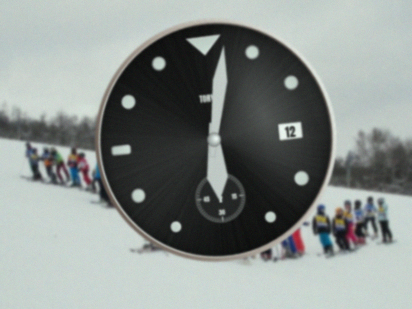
6:02
